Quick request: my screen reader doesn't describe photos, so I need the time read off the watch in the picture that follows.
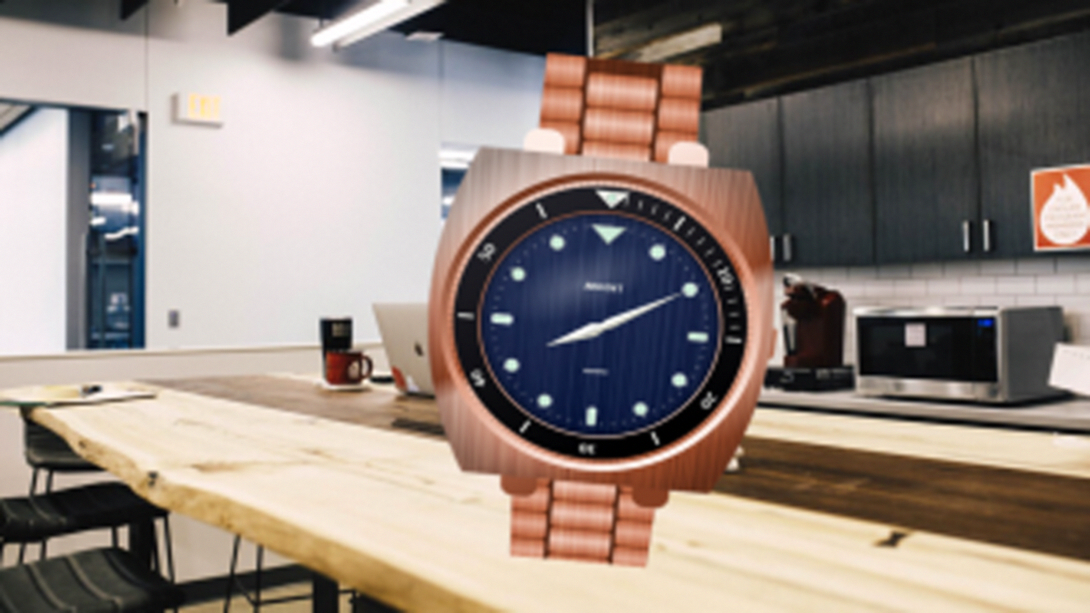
8:10
